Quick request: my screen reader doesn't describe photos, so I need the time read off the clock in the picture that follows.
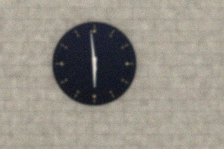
5:59
